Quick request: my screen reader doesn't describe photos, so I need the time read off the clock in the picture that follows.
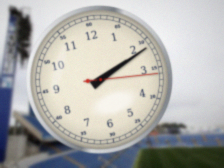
2:11:16
